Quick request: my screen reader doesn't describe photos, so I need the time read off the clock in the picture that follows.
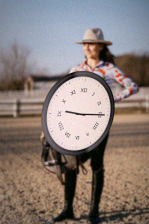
9:15
